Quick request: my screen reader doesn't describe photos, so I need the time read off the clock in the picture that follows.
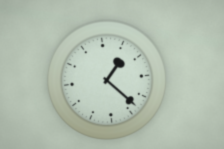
1:23
